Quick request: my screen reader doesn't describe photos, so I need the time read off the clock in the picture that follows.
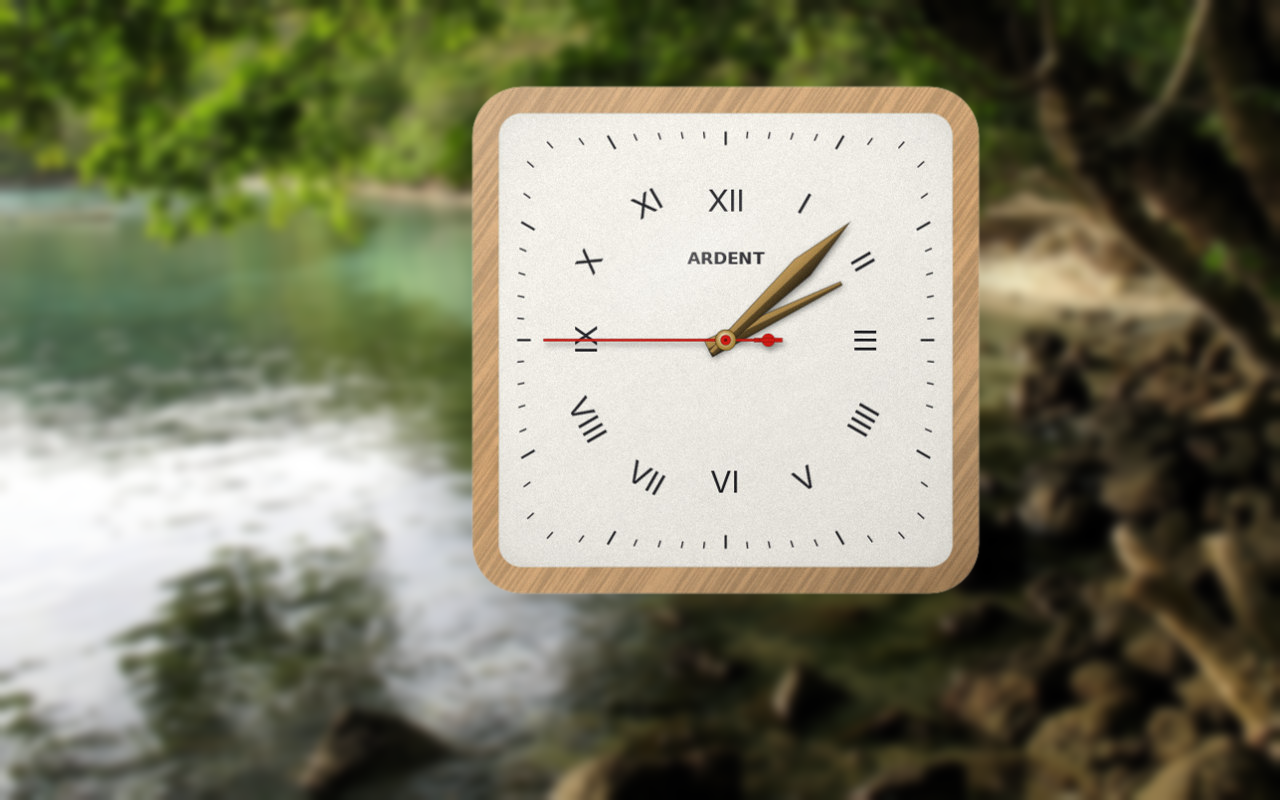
2:07:45
